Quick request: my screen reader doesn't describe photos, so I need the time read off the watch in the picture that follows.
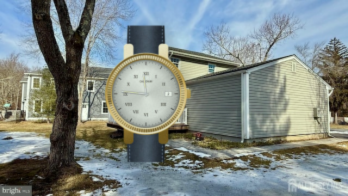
11:46
